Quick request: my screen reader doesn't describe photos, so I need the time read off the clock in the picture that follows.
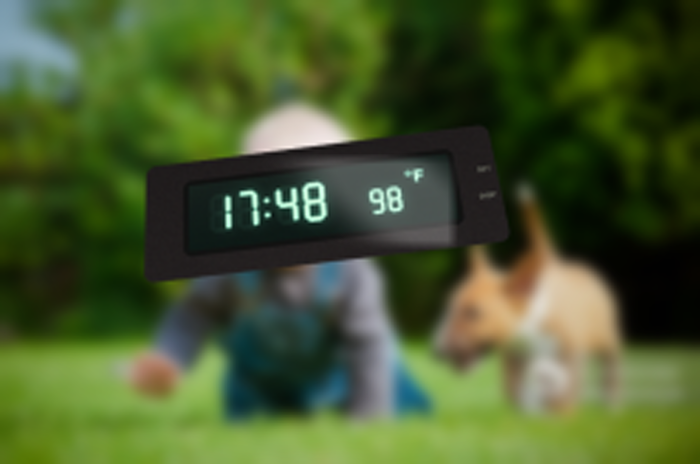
17:48
